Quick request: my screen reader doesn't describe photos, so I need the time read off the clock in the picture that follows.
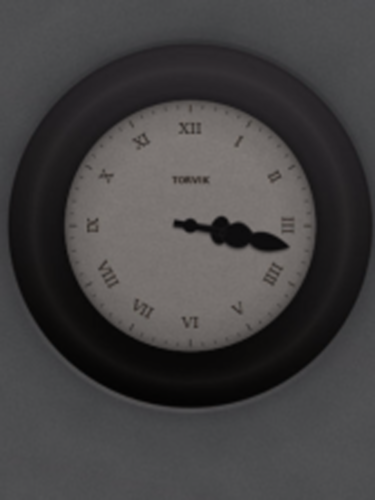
3:17
